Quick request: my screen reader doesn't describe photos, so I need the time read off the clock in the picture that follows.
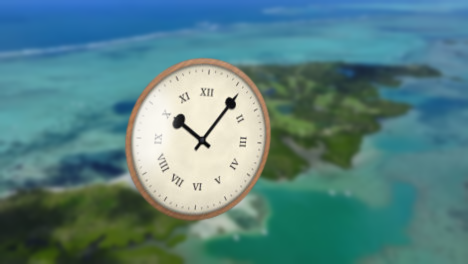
10:06
